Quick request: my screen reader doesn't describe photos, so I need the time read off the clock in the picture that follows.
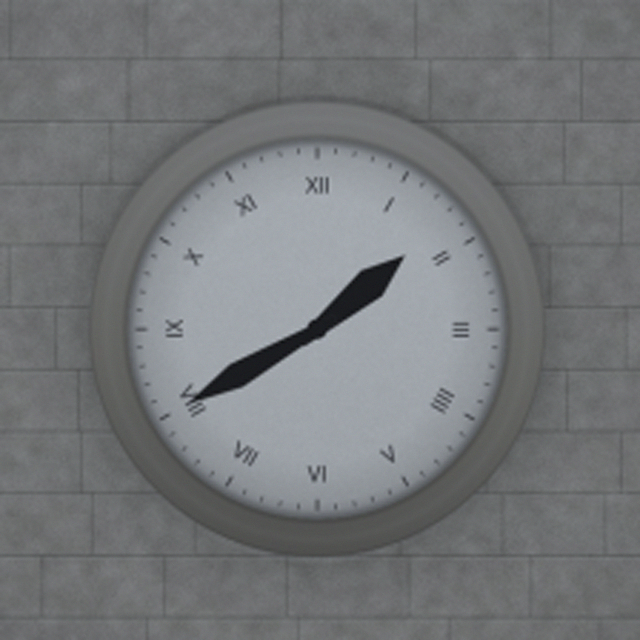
1:40
